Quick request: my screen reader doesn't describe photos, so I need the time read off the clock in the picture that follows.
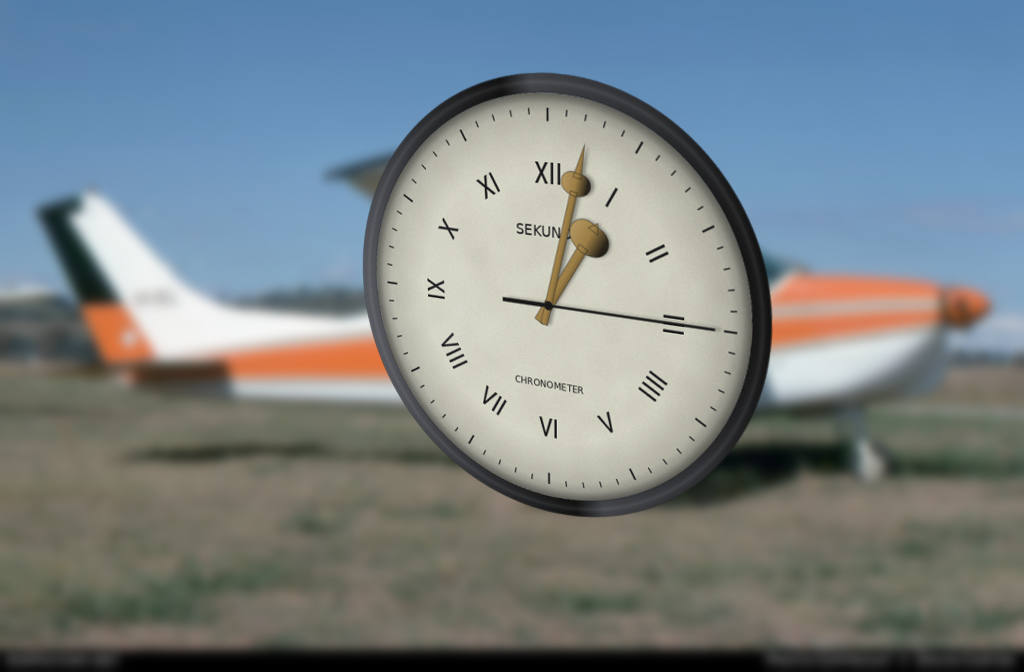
1:02:15
